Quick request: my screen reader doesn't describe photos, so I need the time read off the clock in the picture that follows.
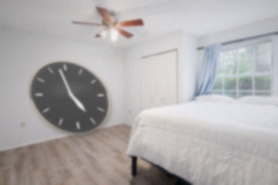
4:58
